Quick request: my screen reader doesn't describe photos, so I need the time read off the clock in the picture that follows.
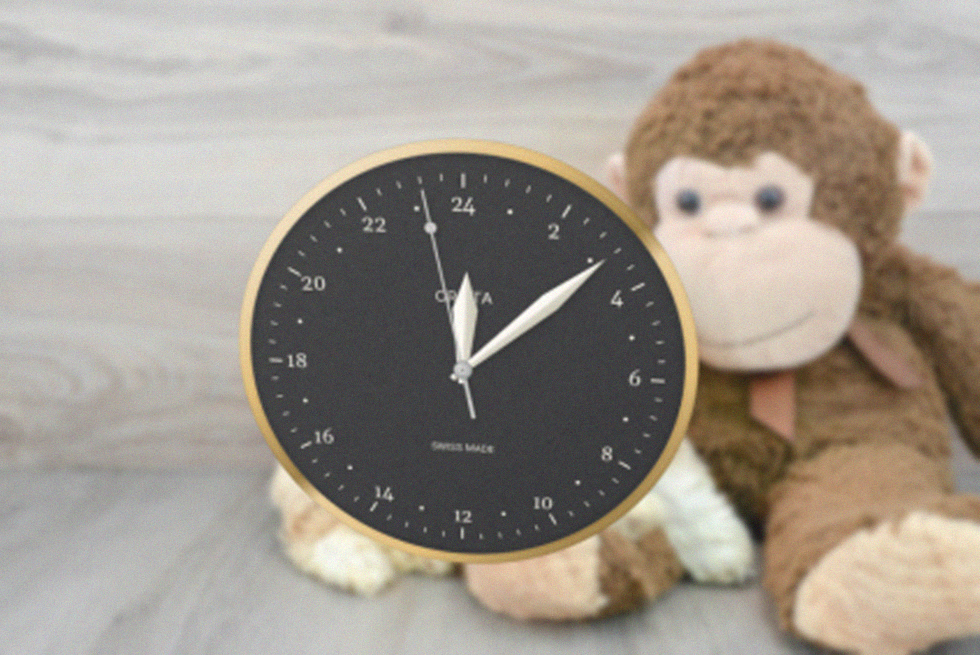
0:07:58
